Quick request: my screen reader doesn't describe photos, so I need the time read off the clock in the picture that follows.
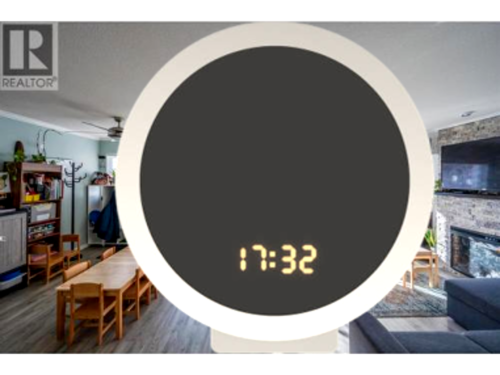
17:32
